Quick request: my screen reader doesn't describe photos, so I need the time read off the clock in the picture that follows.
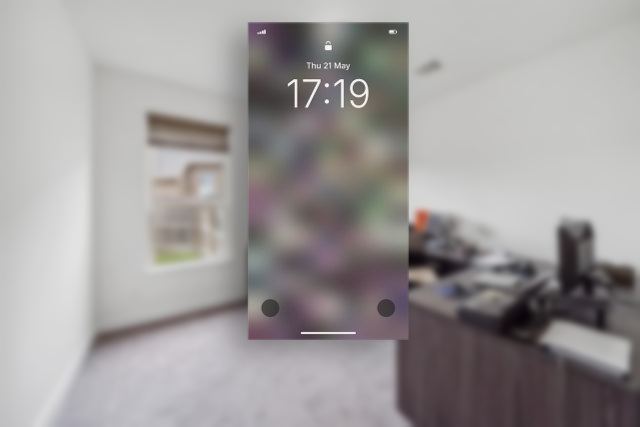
17:19
